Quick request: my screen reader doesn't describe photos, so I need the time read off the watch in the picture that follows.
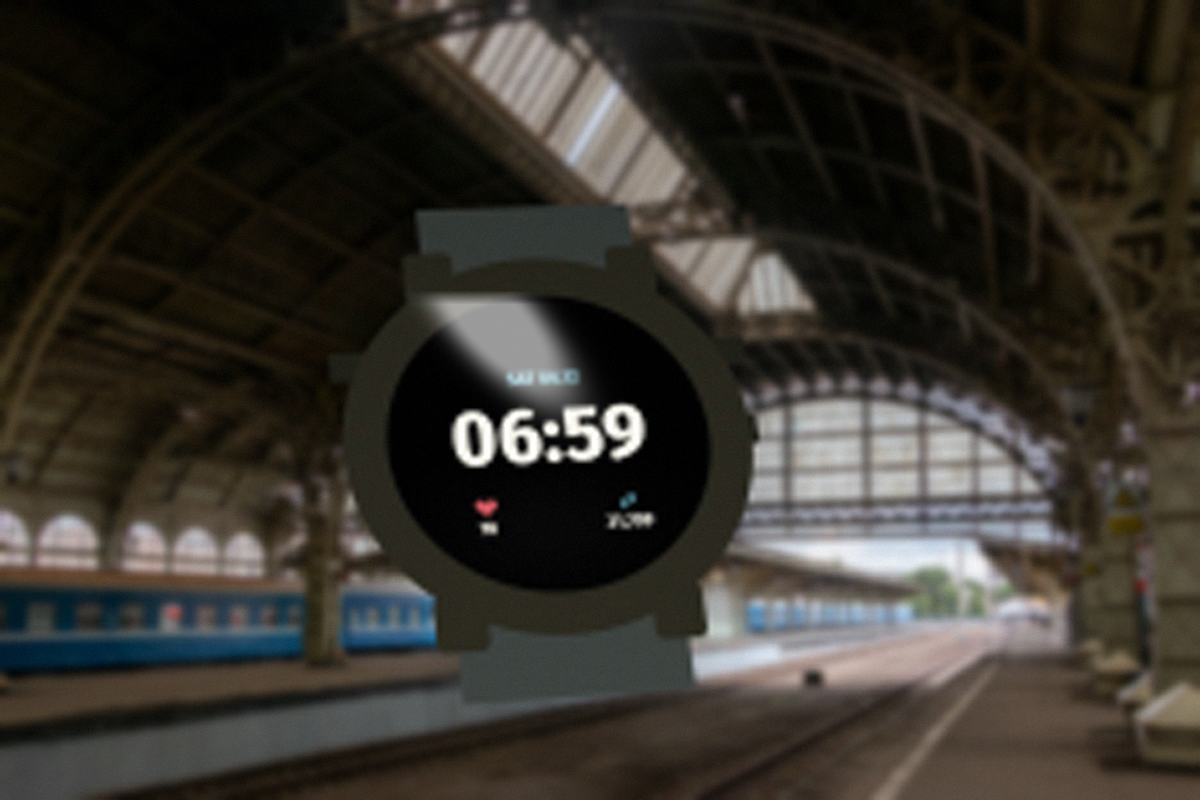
6:59
